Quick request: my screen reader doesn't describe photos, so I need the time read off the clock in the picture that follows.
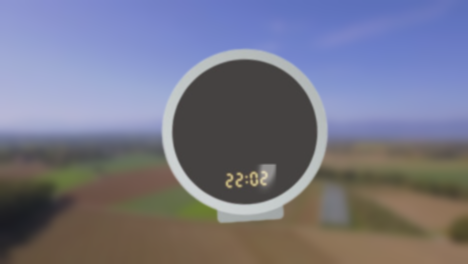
22:02
